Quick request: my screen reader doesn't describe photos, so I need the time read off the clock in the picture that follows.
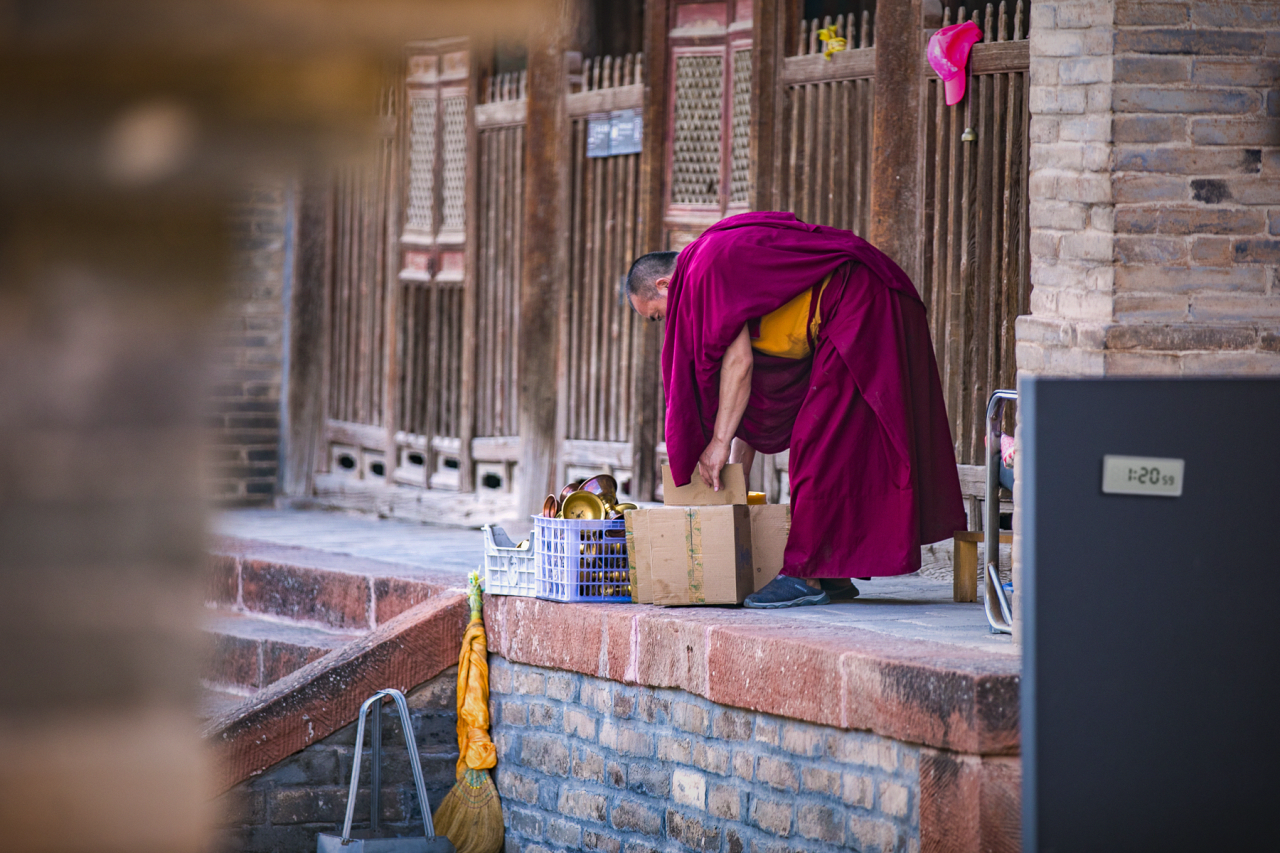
1:20
